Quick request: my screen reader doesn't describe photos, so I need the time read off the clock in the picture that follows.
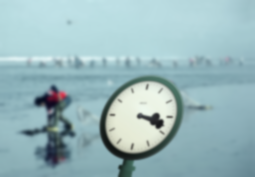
3:18
